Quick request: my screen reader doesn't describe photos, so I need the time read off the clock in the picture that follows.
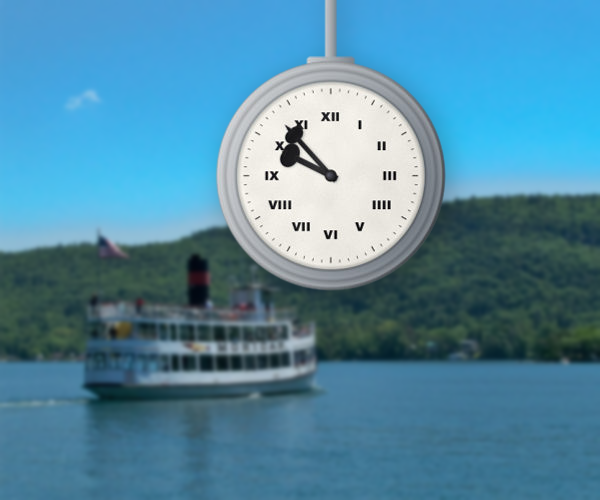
9:53
